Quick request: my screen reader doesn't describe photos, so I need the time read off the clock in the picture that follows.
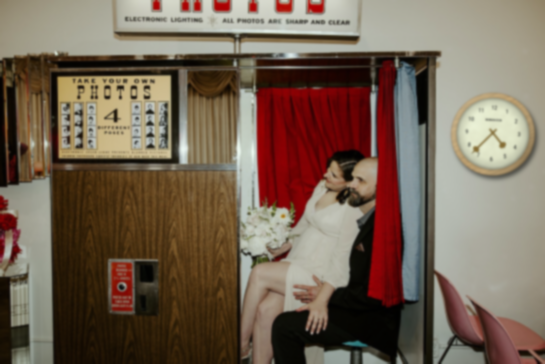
4:37
